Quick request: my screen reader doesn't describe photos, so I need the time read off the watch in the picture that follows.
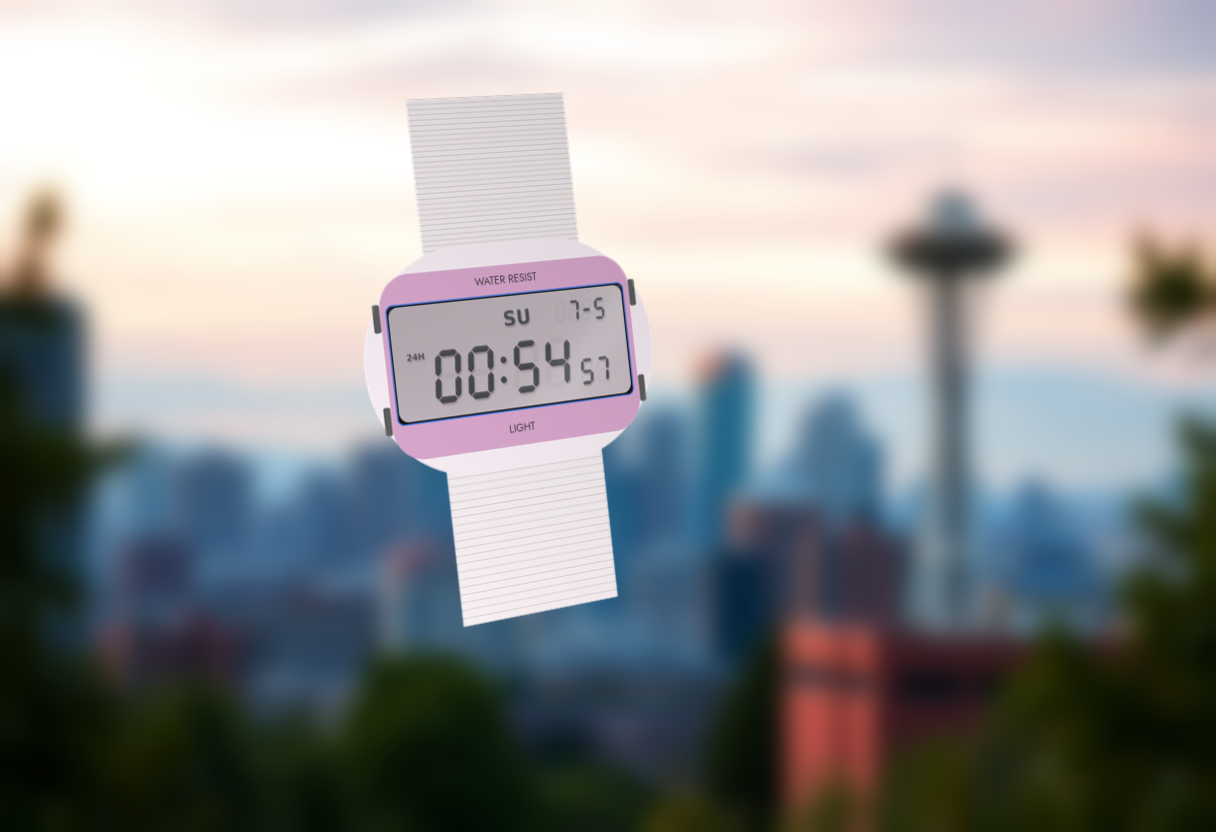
0:54:57
